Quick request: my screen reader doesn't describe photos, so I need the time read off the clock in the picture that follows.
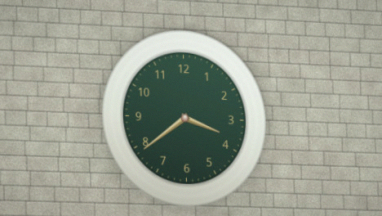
3:39
